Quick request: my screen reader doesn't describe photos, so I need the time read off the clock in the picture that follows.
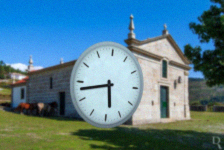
5:43
